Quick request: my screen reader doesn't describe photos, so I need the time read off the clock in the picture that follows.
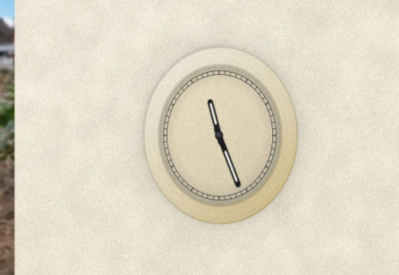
11:26
